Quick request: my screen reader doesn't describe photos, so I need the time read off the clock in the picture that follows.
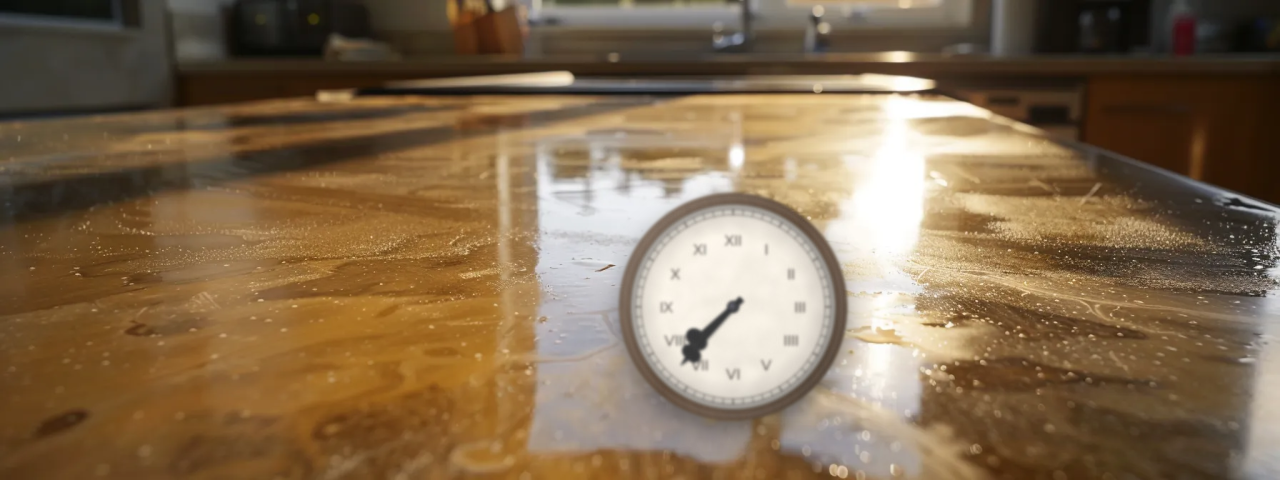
7:37
